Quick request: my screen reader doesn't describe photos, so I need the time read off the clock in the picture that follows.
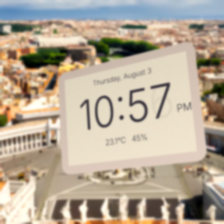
10:57
